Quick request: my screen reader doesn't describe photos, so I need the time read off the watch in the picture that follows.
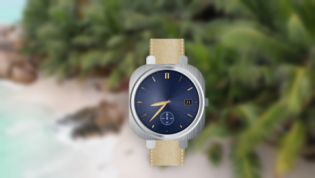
8:37
